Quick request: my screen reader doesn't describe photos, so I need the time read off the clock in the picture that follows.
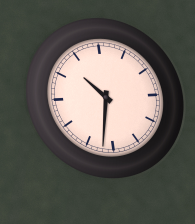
10:32
